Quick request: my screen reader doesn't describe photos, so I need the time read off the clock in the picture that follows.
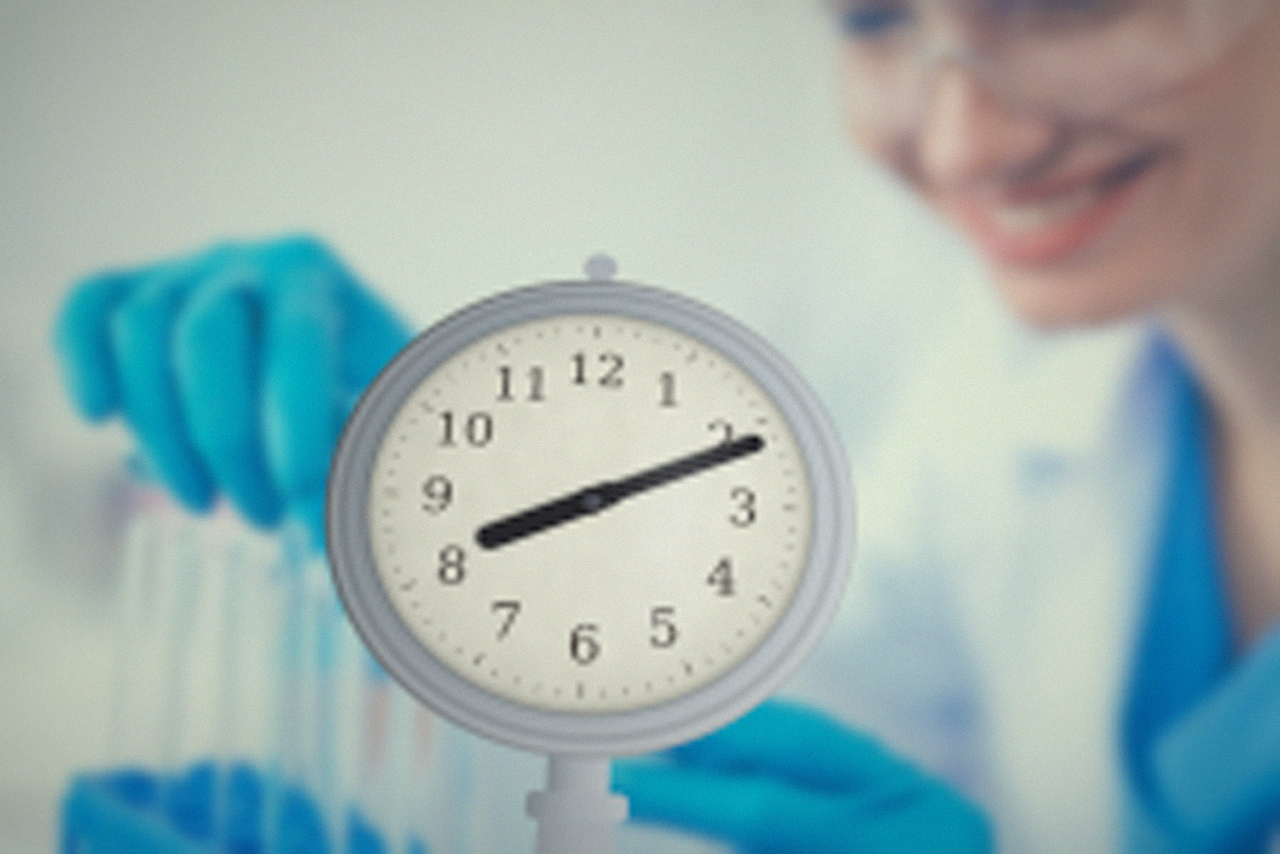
8:11
